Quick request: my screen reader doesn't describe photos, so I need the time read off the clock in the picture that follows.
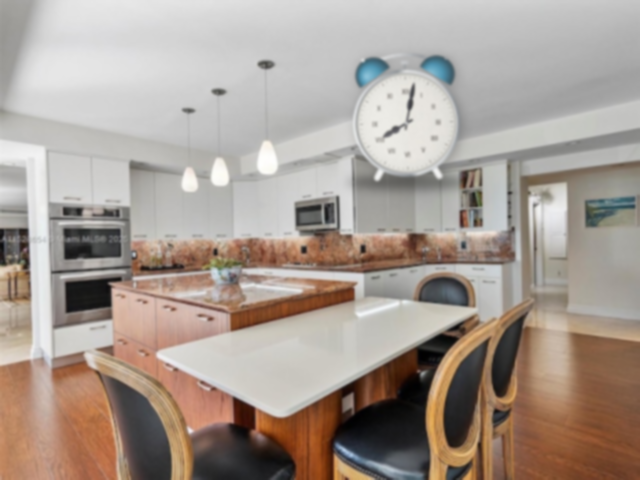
8:02
